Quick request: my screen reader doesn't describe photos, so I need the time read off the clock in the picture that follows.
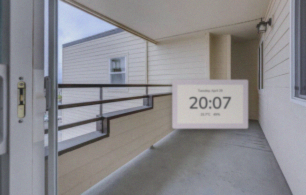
20:07
